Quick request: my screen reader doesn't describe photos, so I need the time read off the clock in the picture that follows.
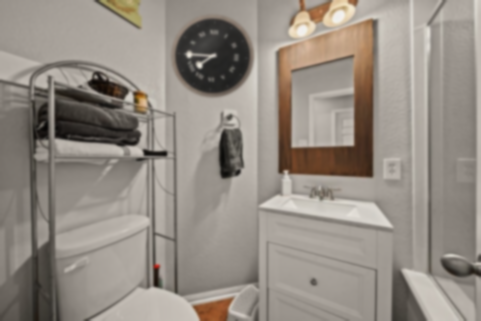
7:45
